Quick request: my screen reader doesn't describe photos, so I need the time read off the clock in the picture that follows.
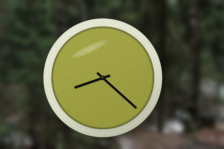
8:22
